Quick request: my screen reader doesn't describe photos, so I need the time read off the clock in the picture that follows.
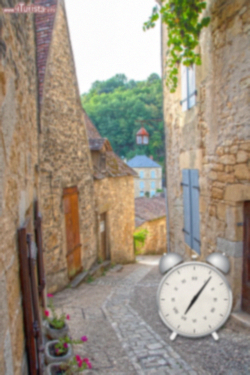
7:06
